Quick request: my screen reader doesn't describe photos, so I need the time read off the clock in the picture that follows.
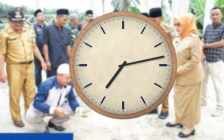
7:13
